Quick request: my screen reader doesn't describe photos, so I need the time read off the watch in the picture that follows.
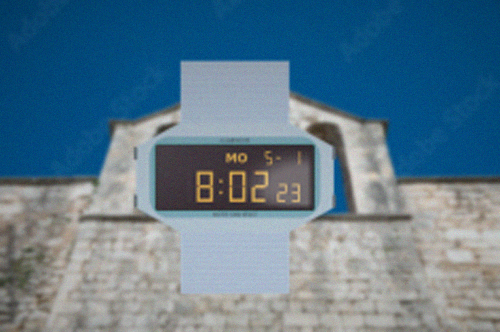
8:02:23
